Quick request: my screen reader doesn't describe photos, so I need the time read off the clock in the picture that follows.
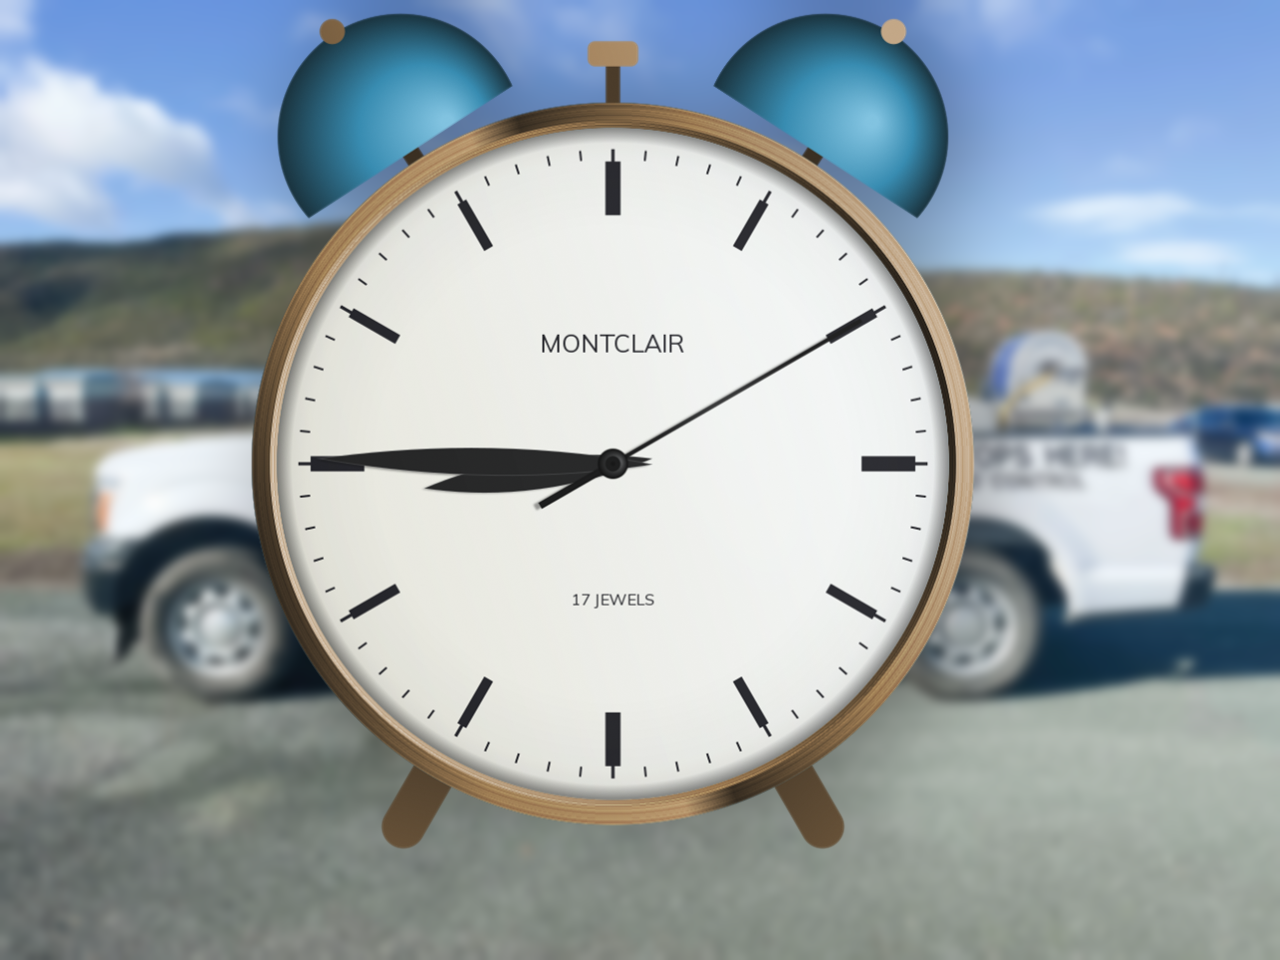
8:45:10
